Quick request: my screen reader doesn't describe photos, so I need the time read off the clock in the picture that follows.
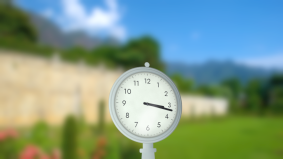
3:17
